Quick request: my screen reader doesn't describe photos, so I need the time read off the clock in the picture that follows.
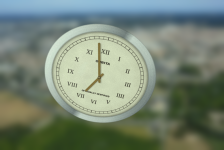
6:58
